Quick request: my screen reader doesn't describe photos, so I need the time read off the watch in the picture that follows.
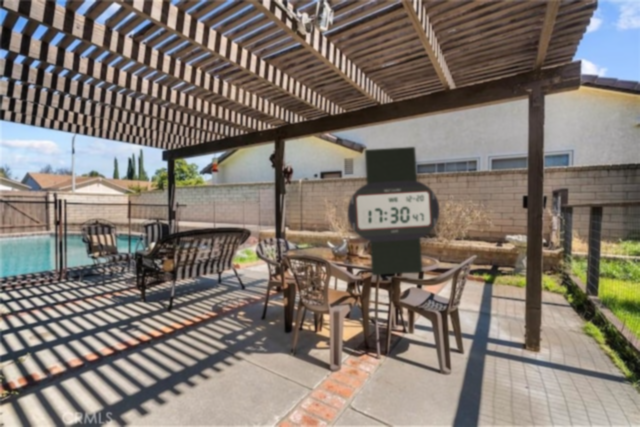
17:30
